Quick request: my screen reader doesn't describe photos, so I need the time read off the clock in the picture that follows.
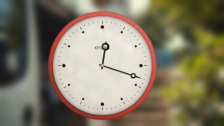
12:18
